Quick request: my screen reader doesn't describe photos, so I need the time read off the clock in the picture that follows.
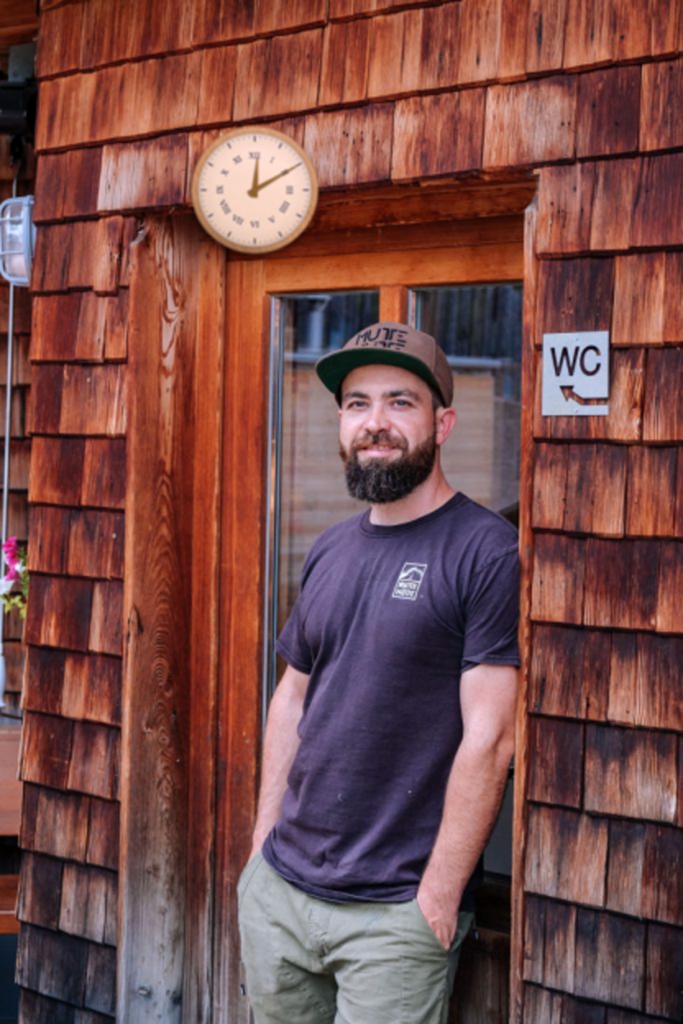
12:10
